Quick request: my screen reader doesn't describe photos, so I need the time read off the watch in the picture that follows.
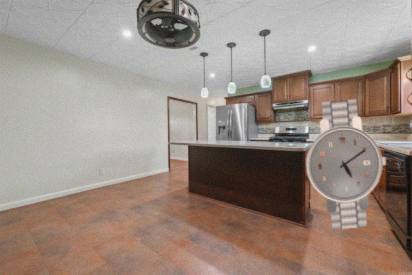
5:10
